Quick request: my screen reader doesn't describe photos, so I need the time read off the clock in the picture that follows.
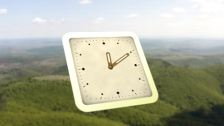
12:10
